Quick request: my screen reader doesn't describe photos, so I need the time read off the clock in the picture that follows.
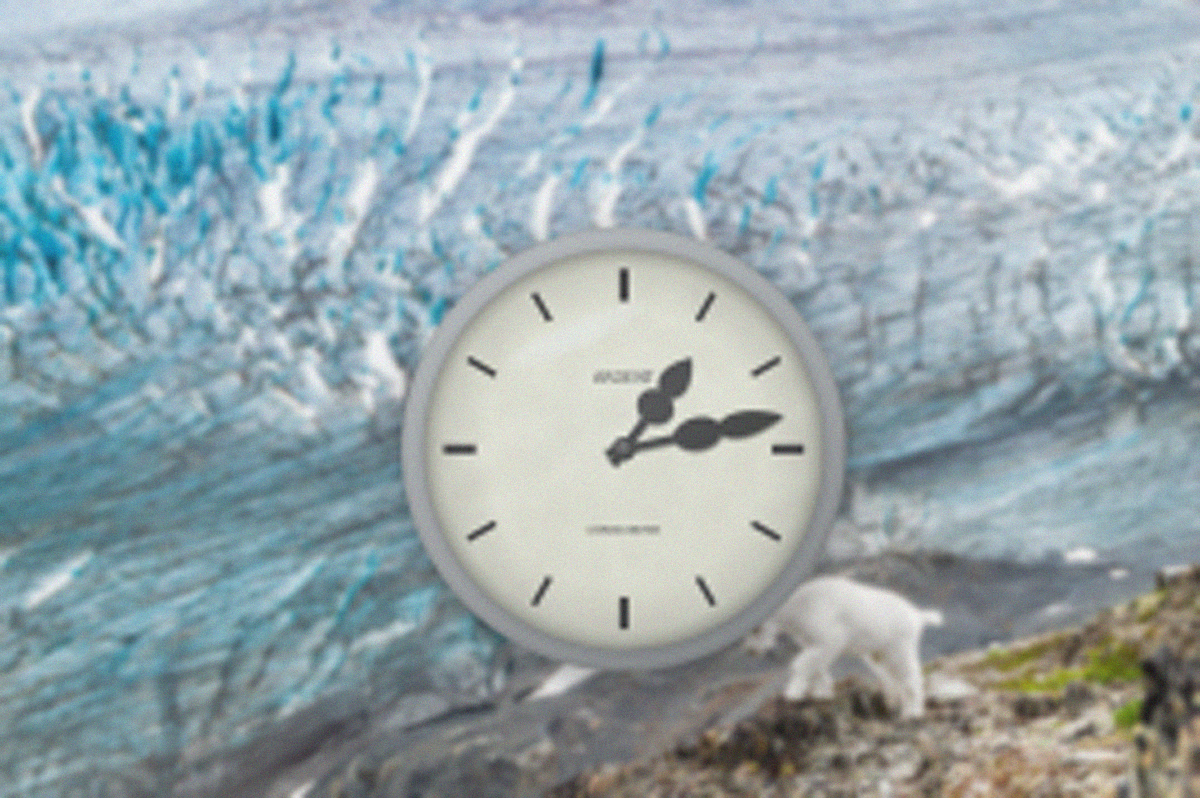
1:13
